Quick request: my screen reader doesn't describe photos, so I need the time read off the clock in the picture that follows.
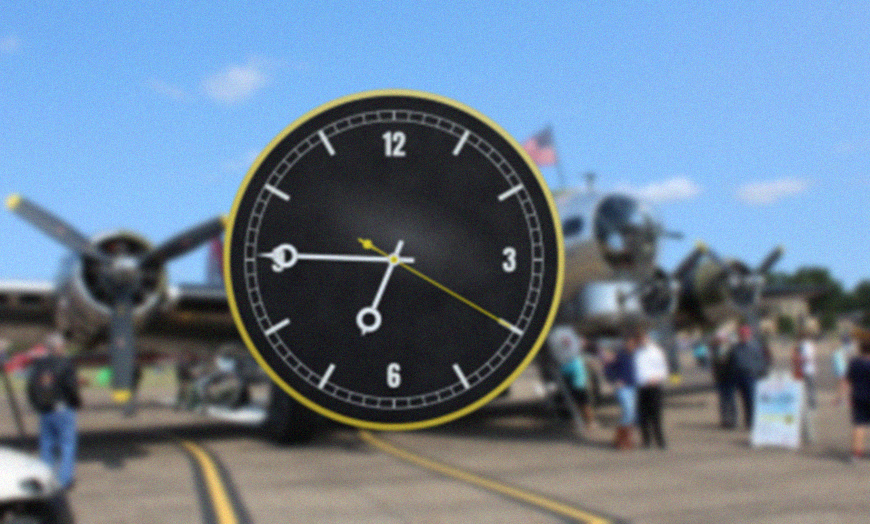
6:45:20
